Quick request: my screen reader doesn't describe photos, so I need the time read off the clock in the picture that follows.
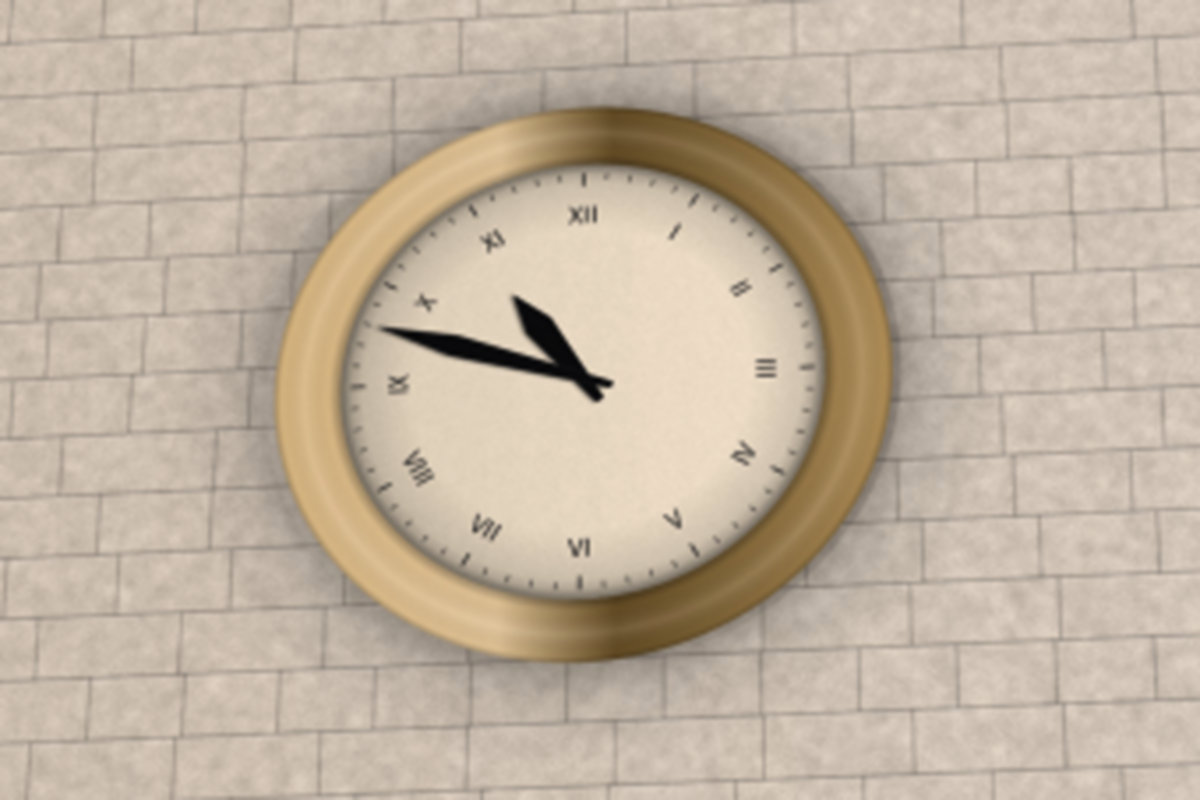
10:48
